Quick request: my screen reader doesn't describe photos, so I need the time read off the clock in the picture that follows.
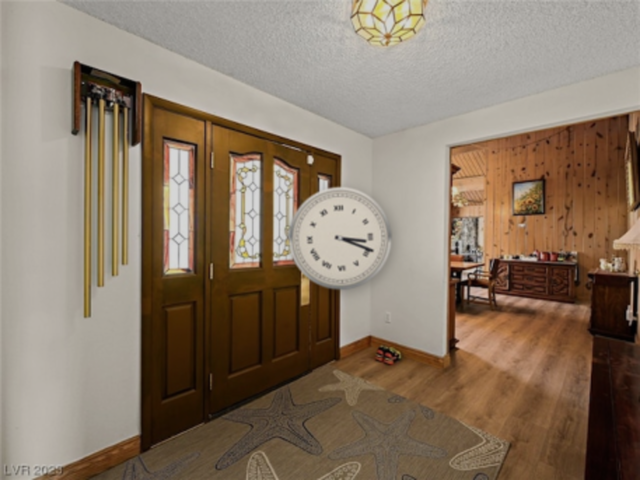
3:19
